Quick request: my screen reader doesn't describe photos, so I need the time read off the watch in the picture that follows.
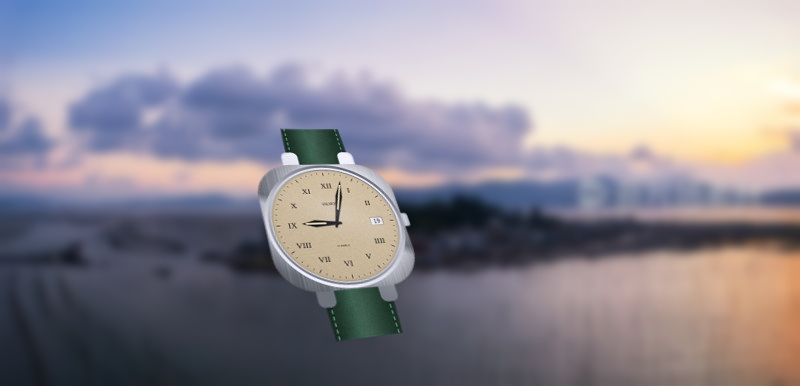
9:03
